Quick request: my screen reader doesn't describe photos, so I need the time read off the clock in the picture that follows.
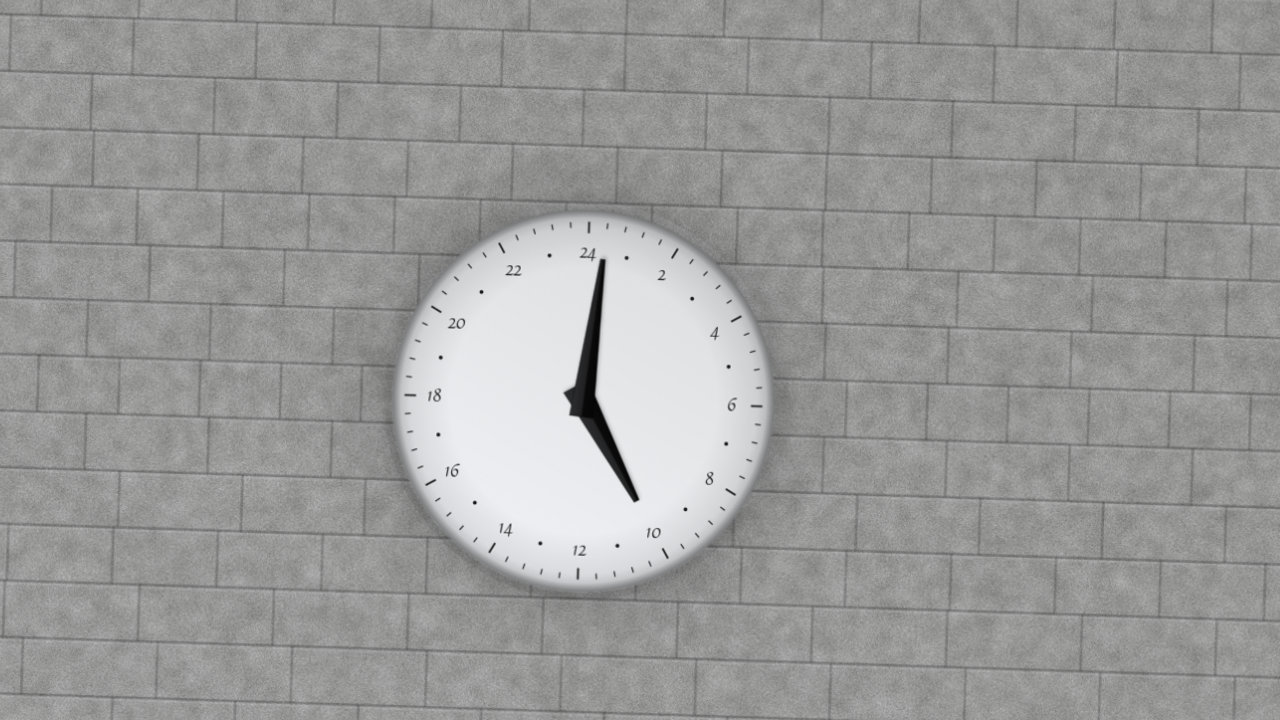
10:01
